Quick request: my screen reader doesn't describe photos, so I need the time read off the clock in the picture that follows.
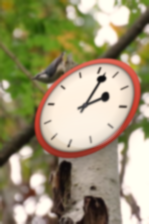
2:02
